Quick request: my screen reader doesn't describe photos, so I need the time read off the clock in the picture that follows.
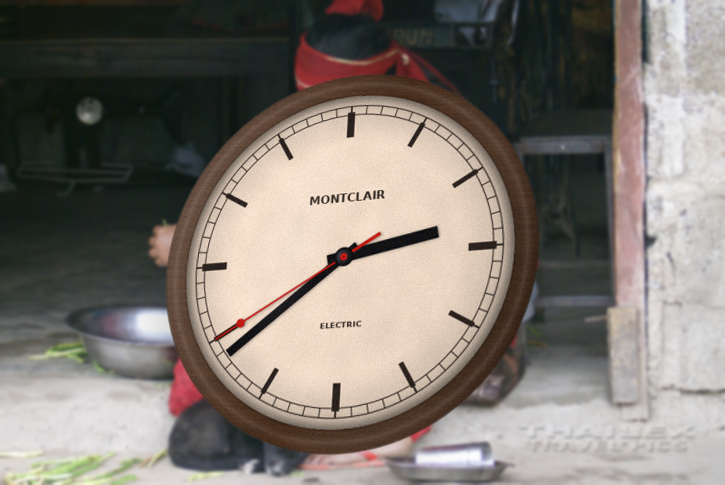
2:38:40
